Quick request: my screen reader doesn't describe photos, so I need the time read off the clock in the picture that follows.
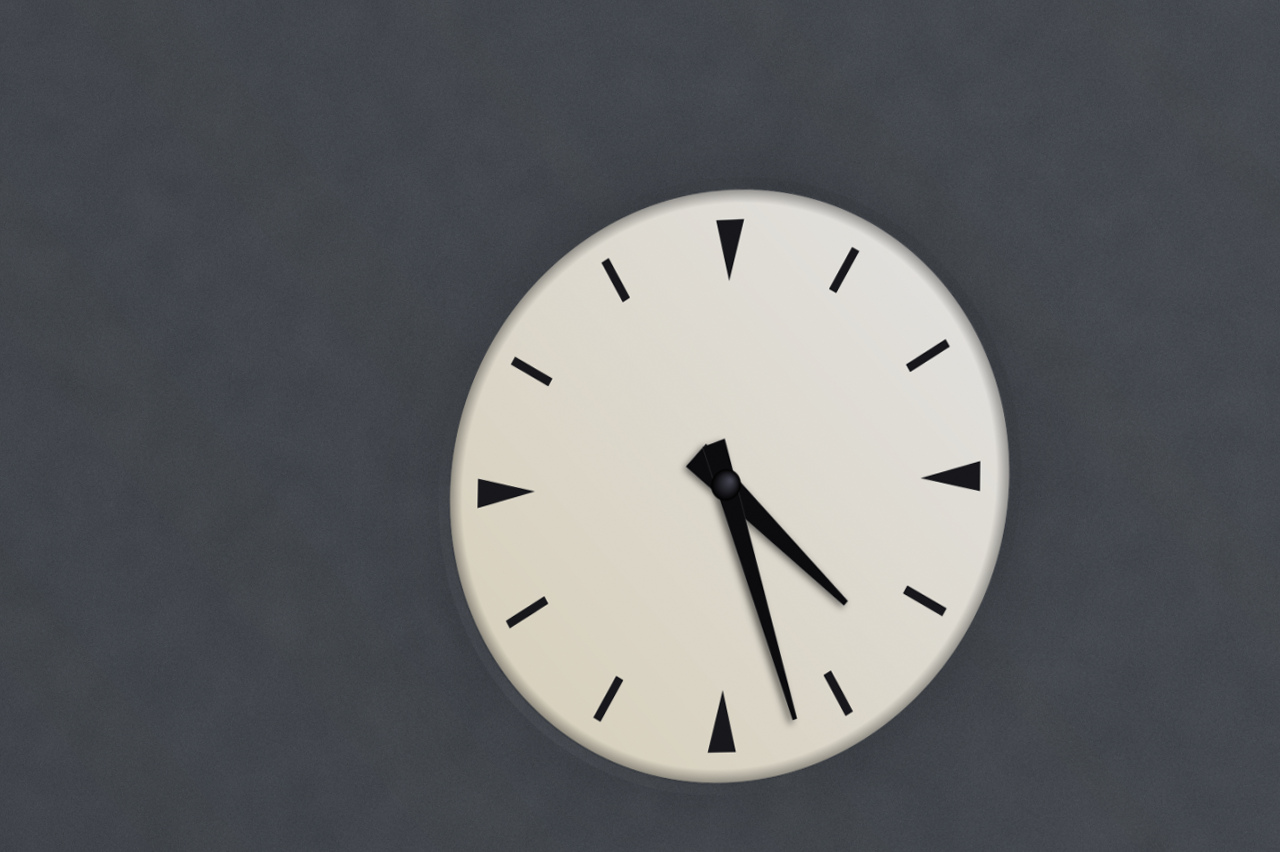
4:27
